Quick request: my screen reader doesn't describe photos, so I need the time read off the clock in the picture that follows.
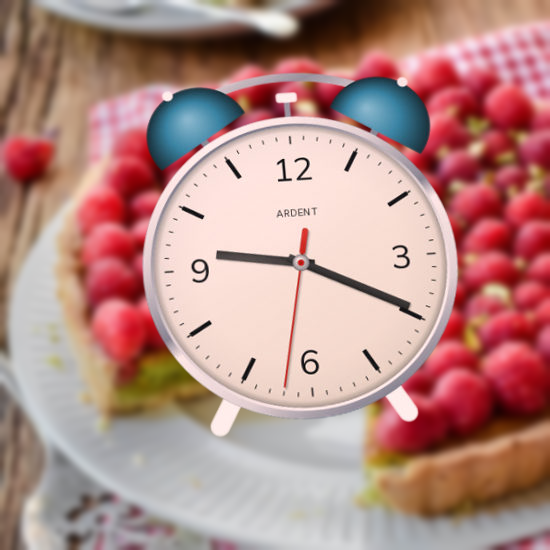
9:19:32
